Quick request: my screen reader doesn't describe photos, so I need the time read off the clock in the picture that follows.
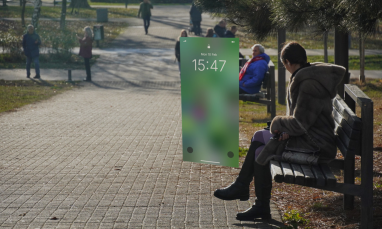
15:47
